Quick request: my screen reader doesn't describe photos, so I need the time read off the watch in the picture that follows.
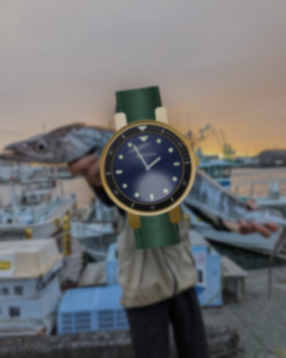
1:56
